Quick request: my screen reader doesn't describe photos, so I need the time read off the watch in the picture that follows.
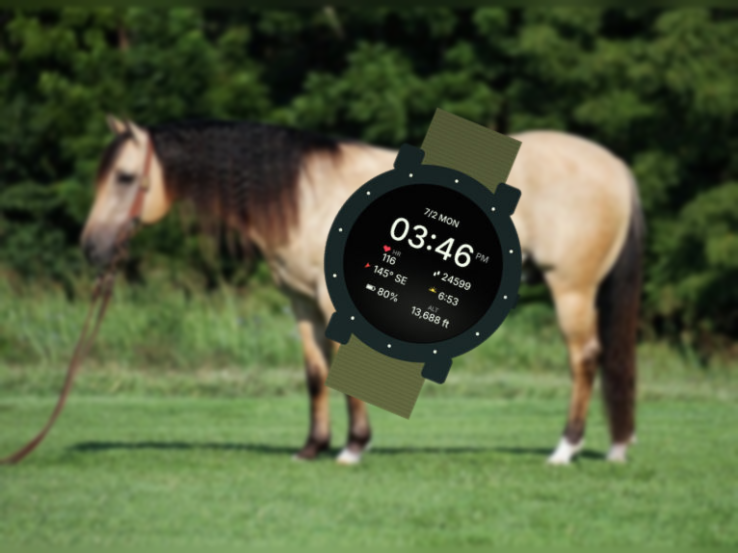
3:46
